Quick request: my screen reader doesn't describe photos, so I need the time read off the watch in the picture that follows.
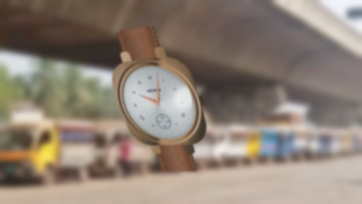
10:03
